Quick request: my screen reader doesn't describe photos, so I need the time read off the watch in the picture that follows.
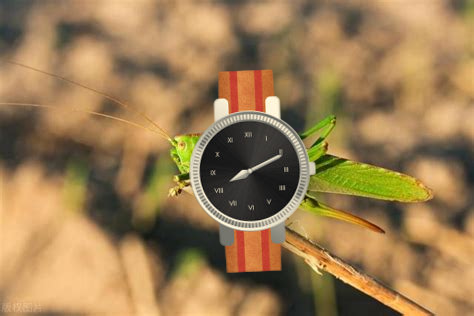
8:11
